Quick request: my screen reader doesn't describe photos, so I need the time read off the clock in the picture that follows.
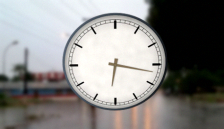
6:17
